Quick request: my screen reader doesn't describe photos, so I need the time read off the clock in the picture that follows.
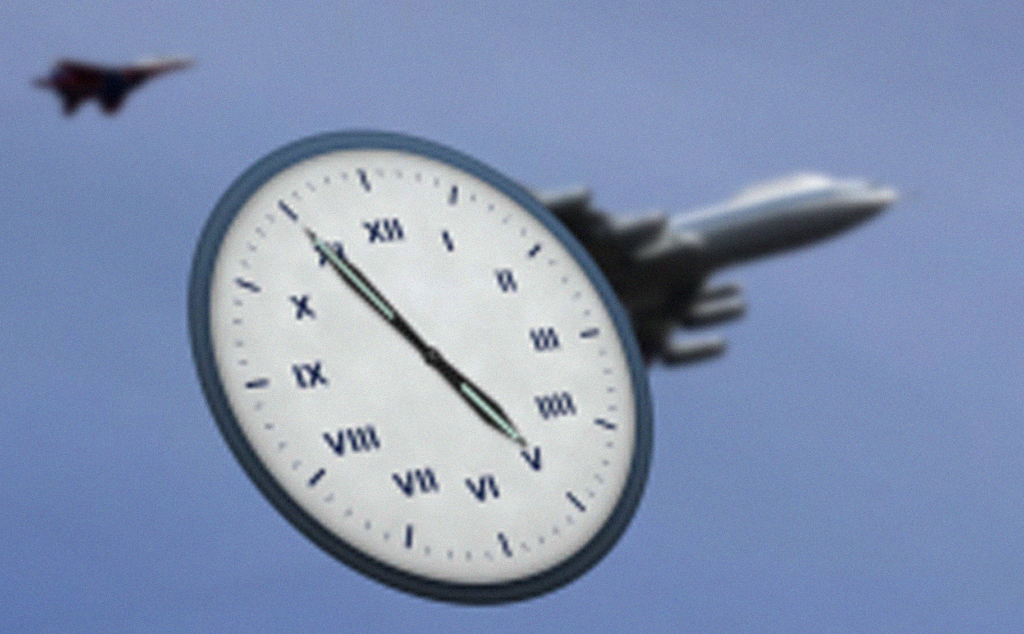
4:55
